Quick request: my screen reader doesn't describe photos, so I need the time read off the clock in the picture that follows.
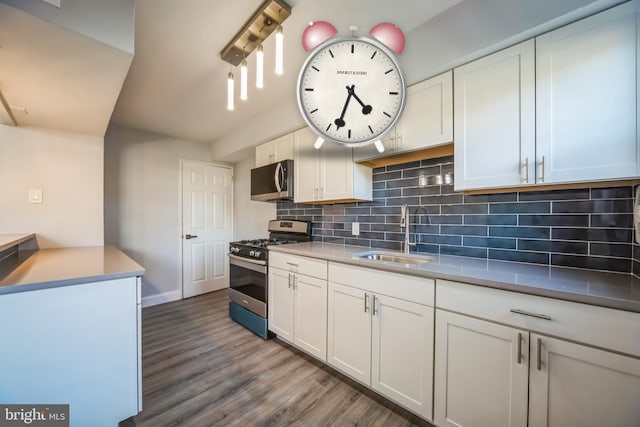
4:33
